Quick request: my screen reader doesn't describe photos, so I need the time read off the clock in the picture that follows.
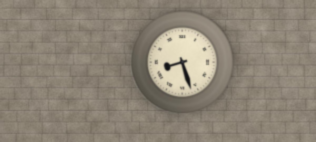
8:27
